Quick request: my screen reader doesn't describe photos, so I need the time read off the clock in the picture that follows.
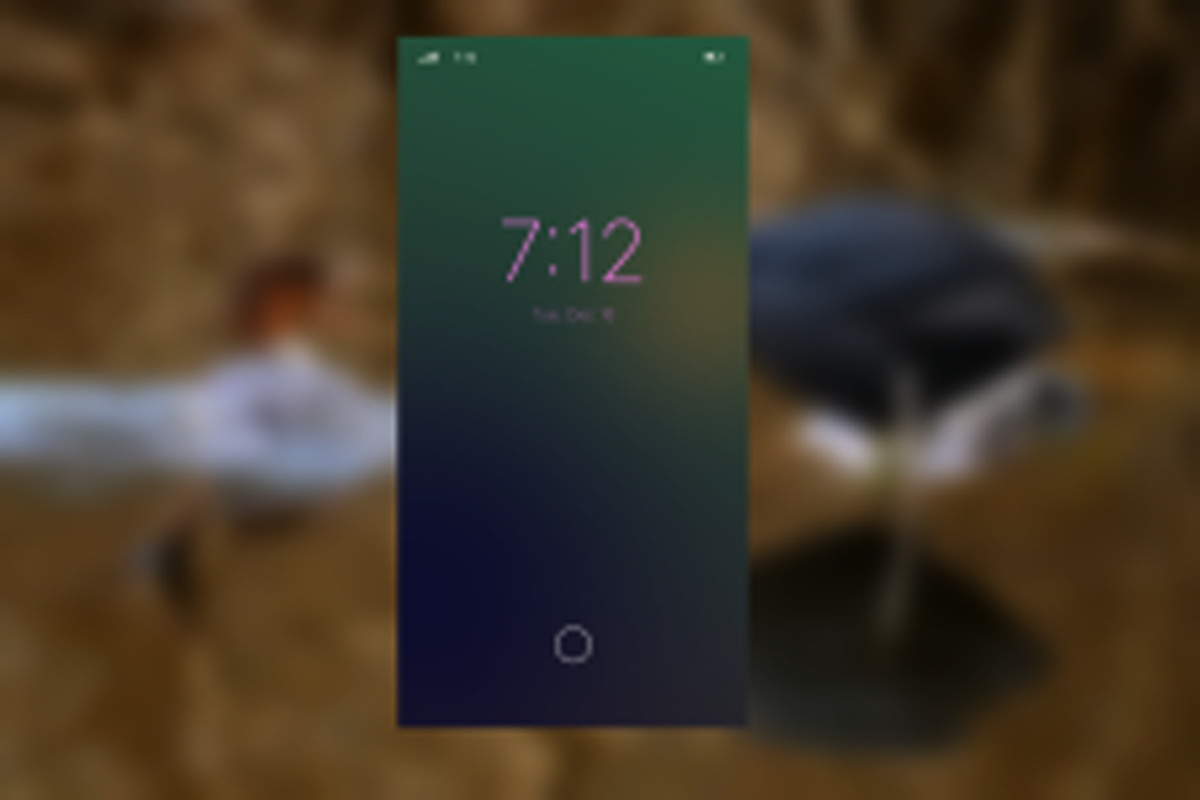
7:12
